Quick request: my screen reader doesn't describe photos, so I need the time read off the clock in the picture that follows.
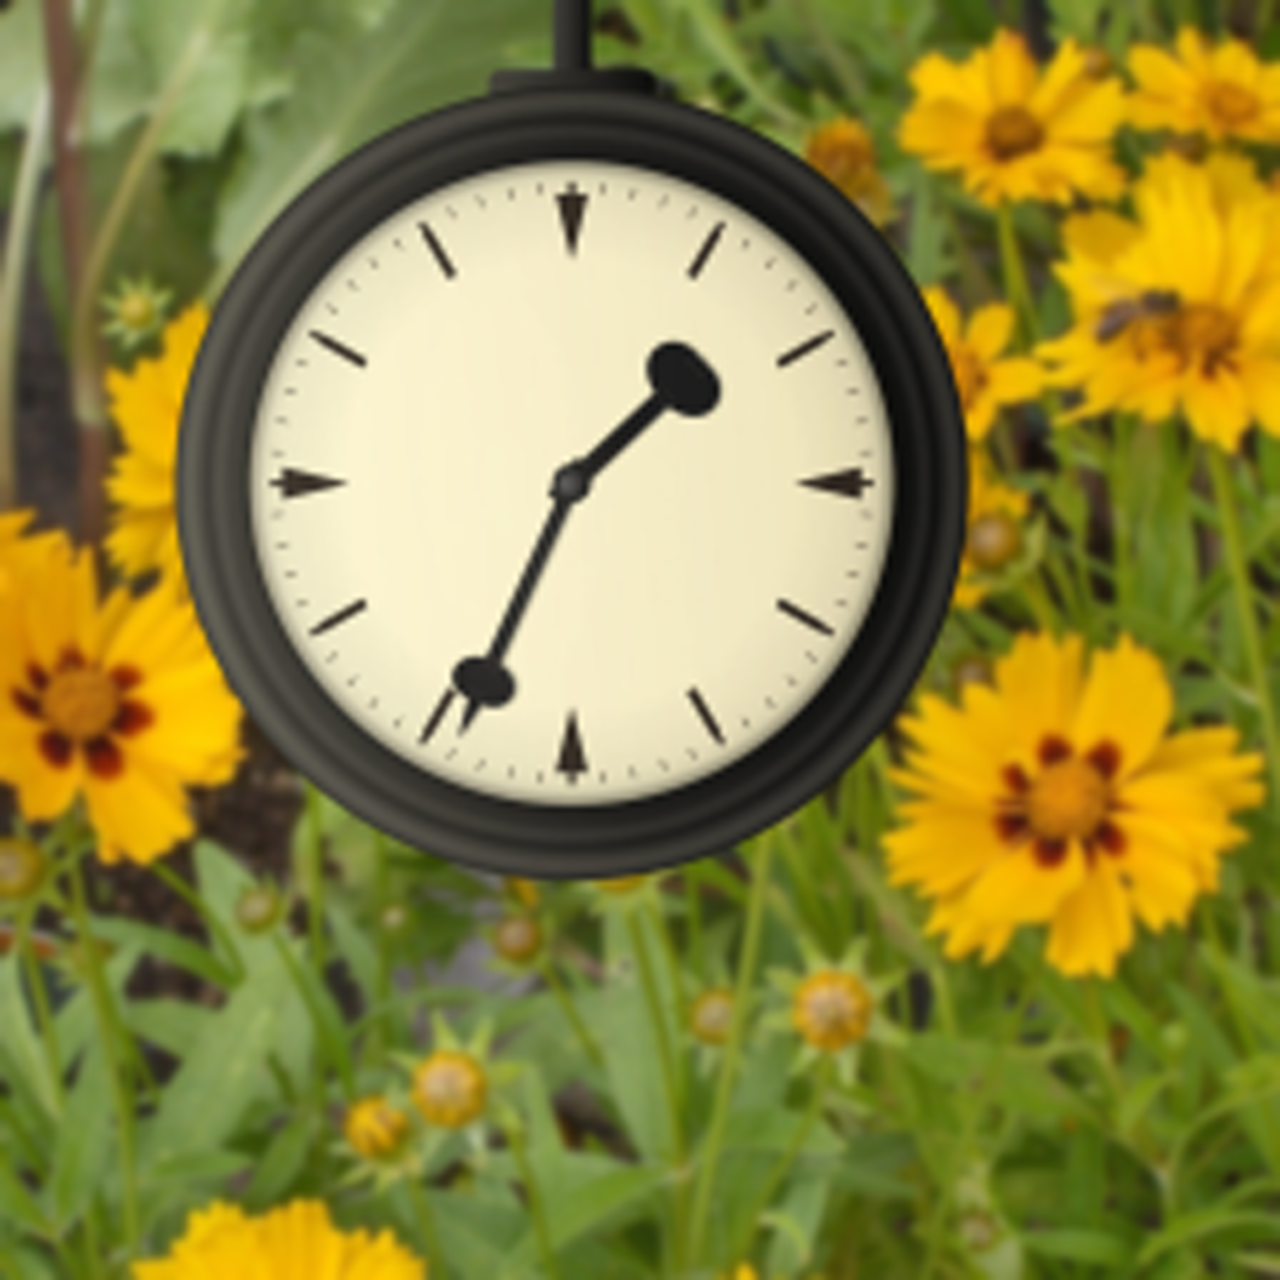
1:34
